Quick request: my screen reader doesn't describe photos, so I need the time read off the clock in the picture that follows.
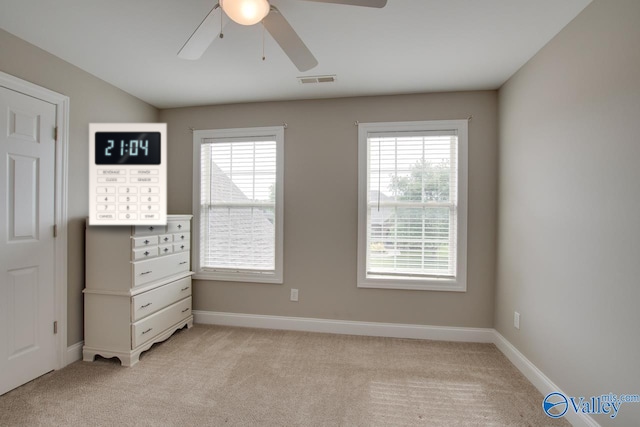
21:04
